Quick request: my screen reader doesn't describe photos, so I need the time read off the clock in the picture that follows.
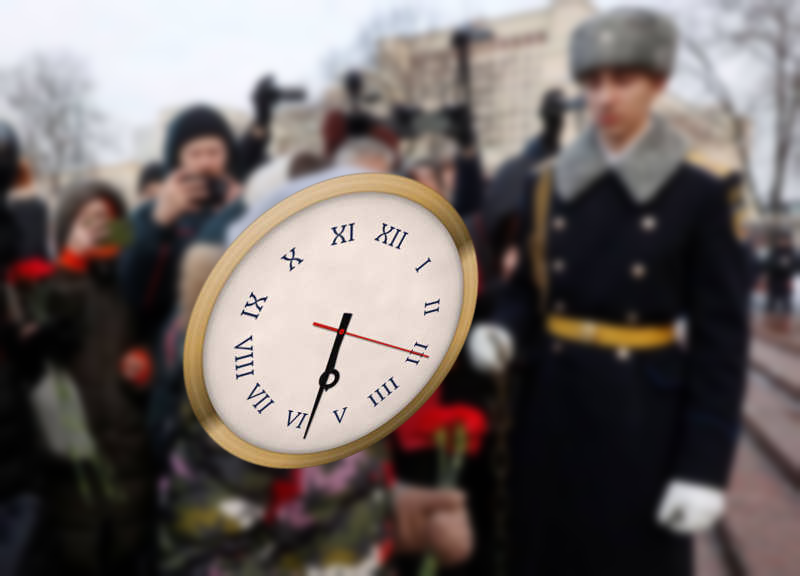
5:28:15
